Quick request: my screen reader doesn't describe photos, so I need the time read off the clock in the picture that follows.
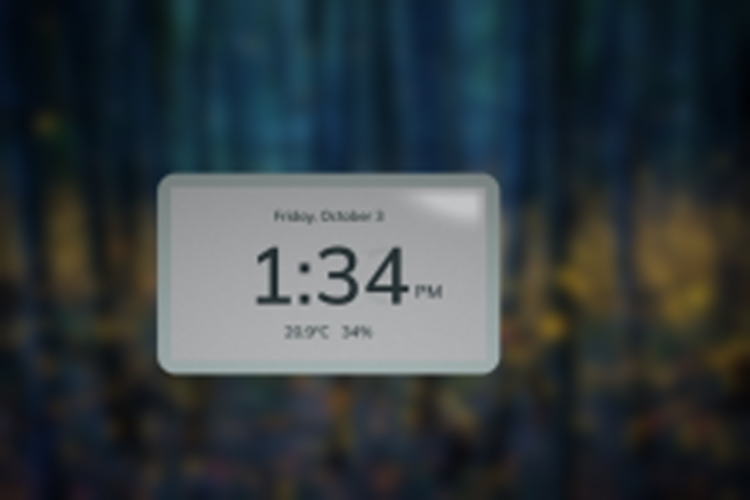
1:34
